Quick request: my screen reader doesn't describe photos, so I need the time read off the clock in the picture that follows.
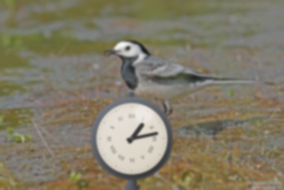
1:13
